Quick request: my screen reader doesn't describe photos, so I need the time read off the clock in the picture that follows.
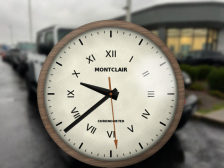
9:38:29
